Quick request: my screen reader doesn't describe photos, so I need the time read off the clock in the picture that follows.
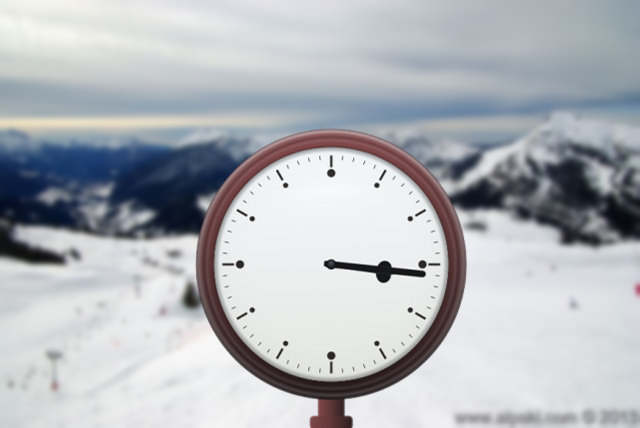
3:16
